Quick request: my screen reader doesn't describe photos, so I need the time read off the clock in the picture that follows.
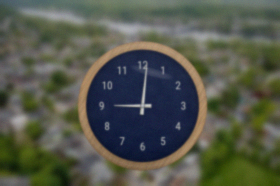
9:01
